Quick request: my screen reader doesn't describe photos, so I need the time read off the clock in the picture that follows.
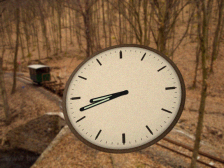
8:42
